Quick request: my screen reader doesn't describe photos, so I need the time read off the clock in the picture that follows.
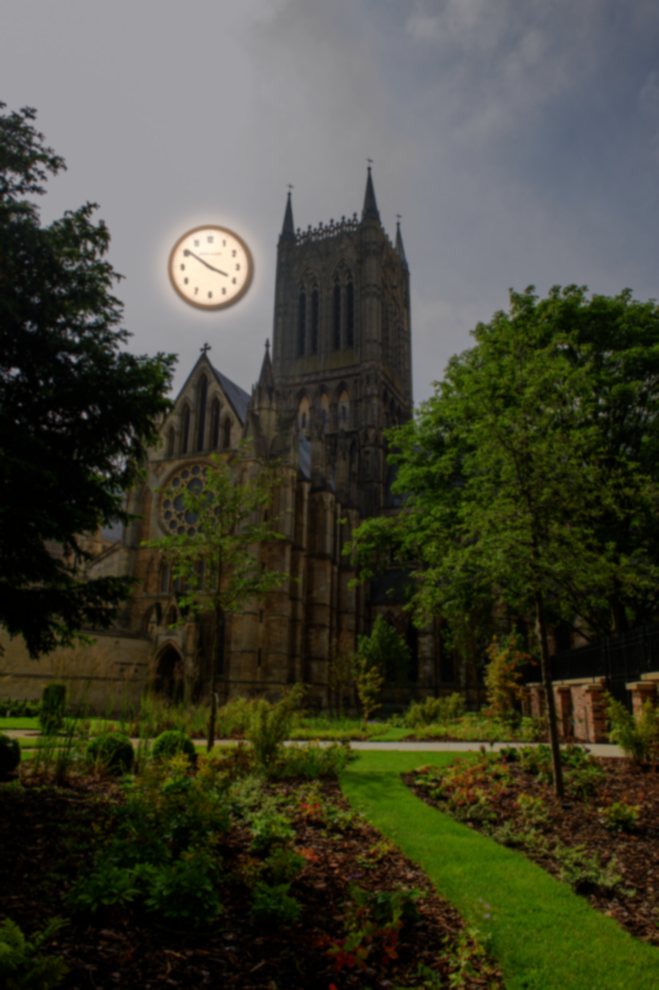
3:51
